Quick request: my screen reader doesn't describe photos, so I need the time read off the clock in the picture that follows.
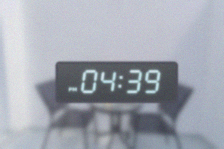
4:39
